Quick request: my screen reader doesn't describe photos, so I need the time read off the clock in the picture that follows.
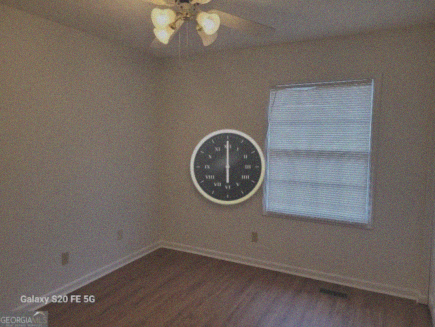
6:00
